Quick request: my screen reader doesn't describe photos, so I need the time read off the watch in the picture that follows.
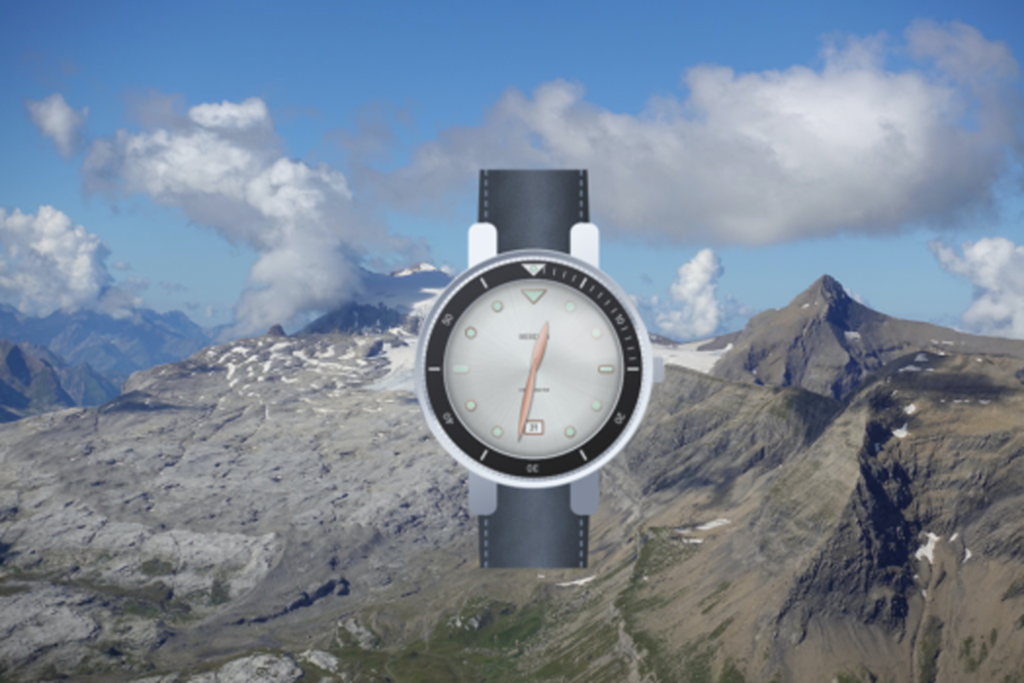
12:32
